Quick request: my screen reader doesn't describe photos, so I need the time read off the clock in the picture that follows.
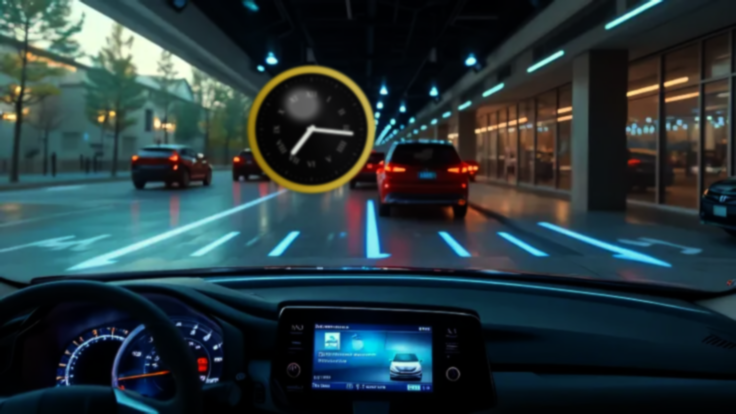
7:16
